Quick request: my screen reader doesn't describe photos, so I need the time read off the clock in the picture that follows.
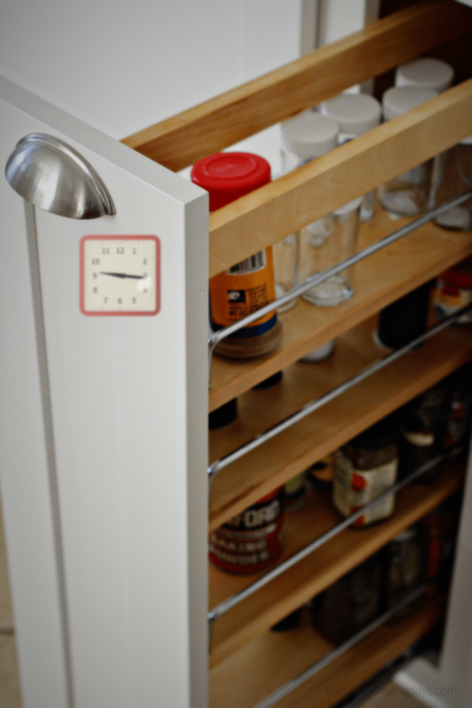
9:16
